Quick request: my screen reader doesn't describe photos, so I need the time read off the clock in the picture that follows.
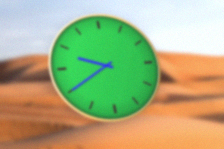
9:40
